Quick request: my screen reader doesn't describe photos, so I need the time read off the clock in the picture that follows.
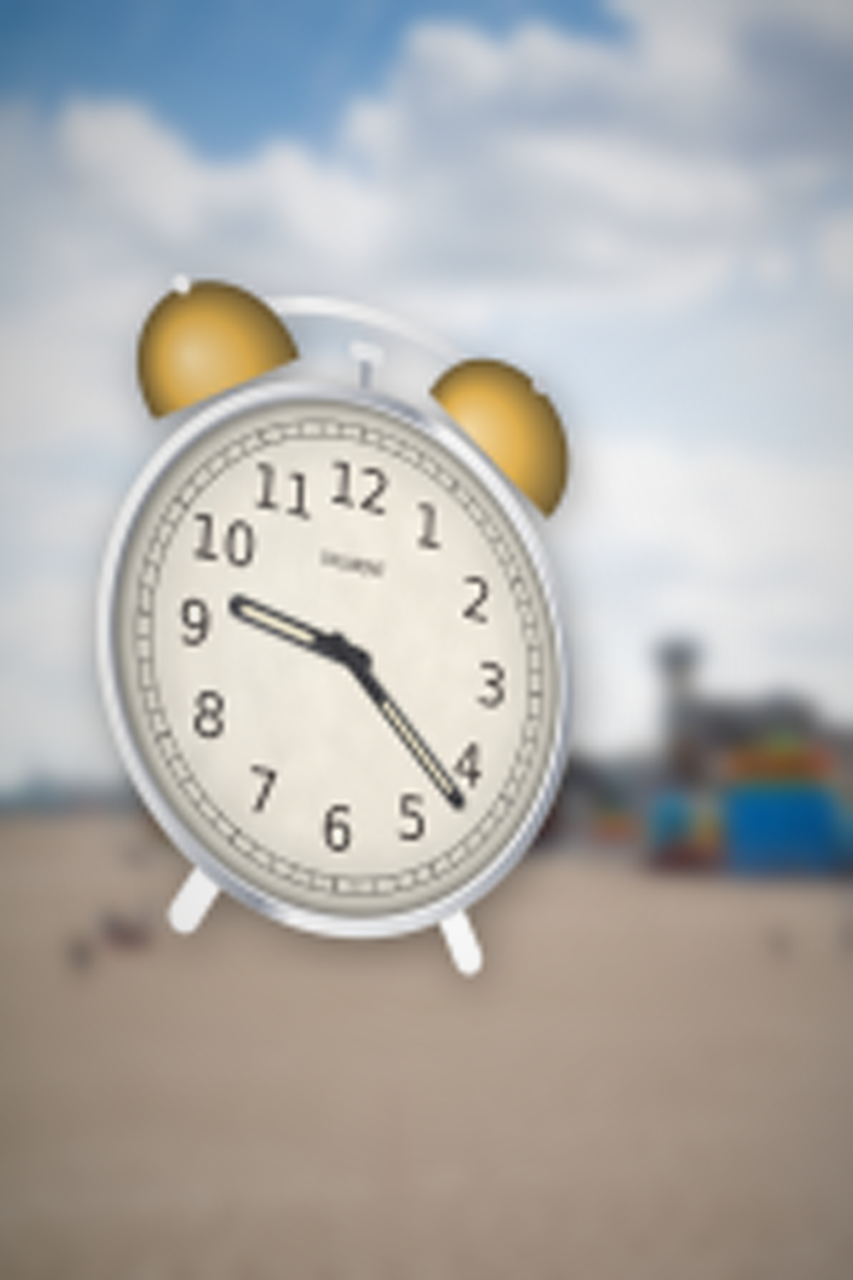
9:22
